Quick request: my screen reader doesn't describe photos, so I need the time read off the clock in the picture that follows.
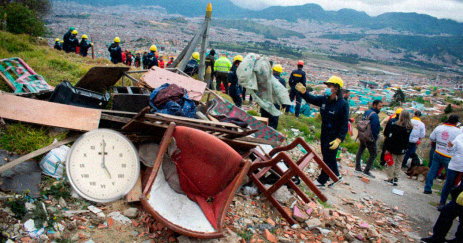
5:00
